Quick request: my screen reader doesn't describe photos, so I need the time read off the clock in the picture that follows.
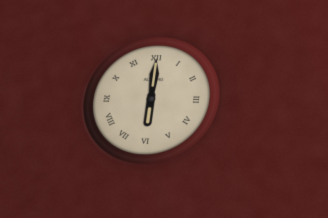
6:00
